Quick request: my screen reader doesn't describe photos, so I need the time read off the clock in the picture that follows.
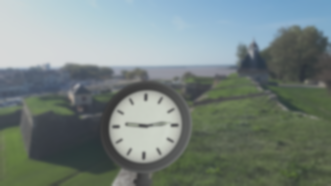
9:14
